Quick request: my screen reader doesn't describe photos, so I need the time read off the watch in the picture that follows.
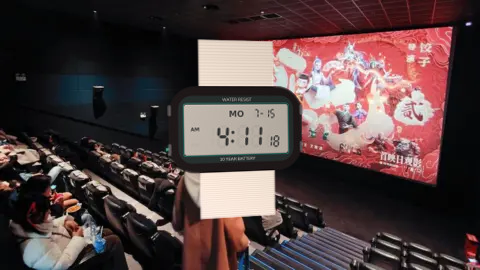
4:11:18
